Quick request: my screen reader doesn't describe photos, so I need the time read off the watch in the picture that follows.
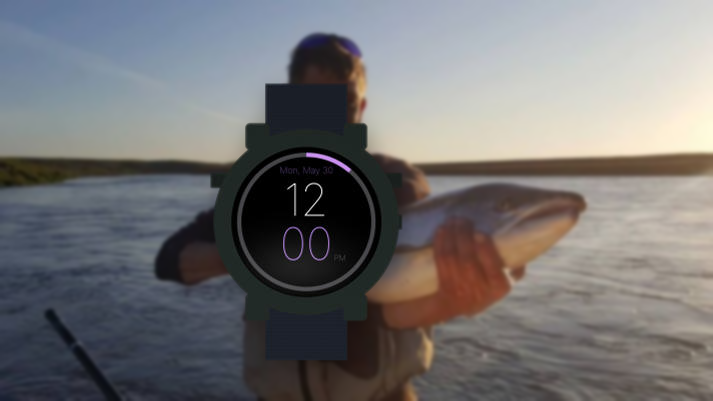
12:00
